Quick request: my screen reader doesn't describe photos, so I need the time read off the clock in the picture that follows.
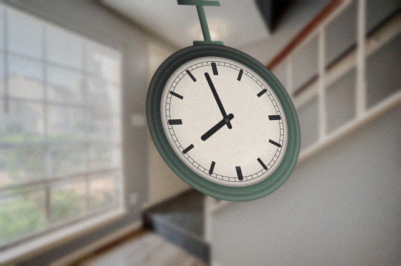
7:58
